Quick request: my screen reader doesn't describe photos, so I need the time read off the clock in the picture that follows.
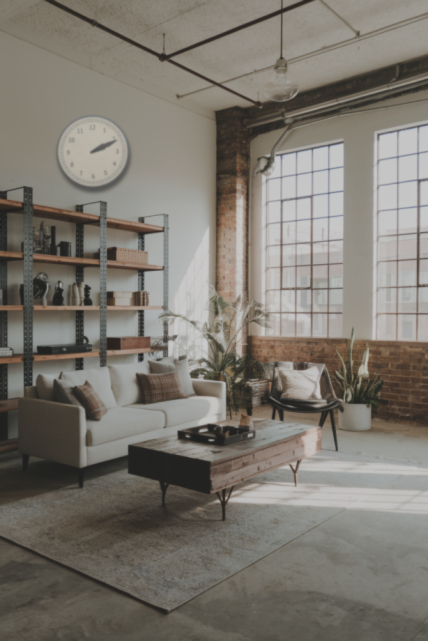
2:11
